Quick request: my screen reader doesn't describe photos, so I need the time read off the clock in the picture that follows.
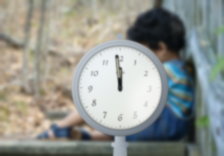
11:59
